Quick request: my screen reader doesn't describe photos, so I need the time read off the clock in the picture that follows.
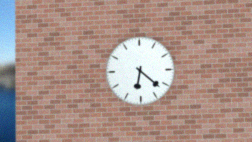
6:22
